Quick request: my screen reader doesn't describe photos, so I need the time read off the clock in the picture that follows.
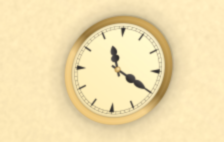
11:20
